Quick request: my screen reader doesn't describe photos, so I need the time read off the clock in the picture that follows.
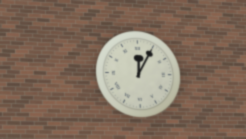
12:05
